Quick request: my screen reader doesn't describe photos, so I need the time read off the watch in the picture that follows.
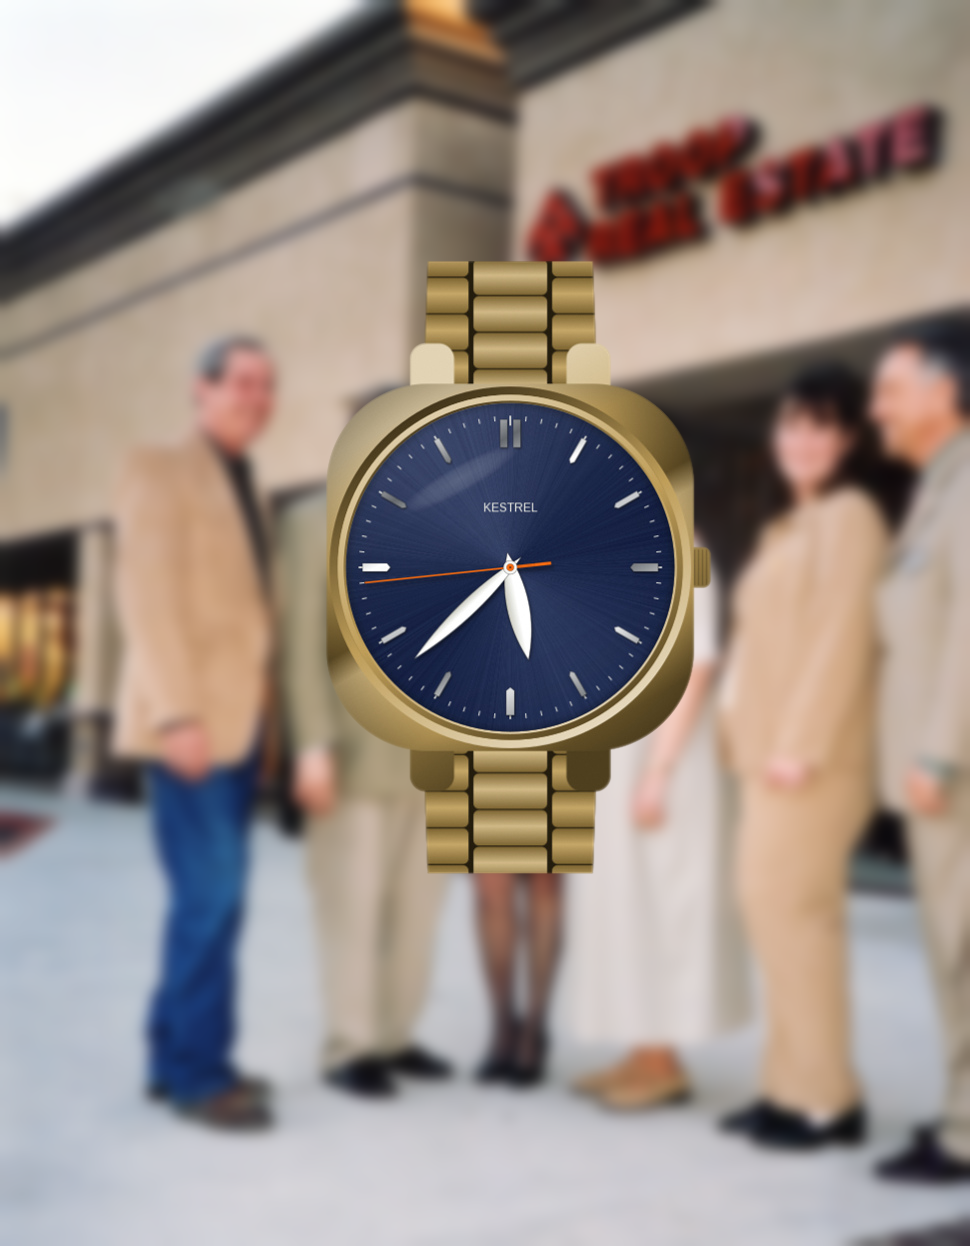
5:37:44
